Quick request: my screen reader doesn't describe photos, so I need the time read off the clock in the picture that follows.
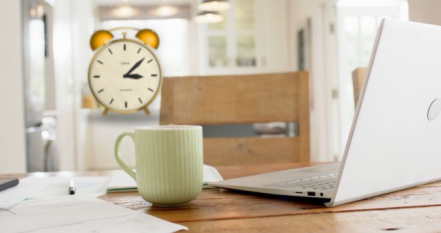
3:08
